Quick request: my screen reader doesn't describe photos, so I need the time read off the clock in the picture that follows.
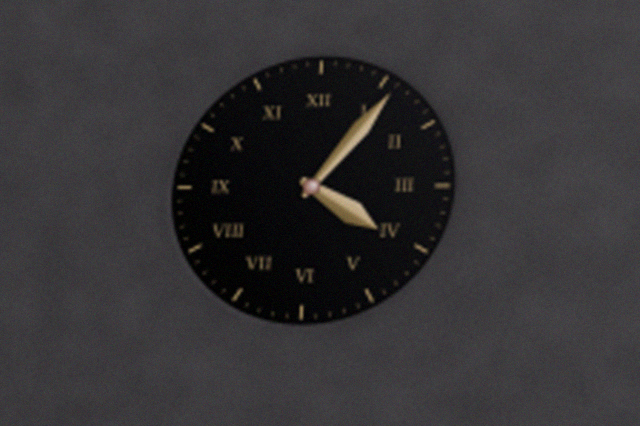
4:06
